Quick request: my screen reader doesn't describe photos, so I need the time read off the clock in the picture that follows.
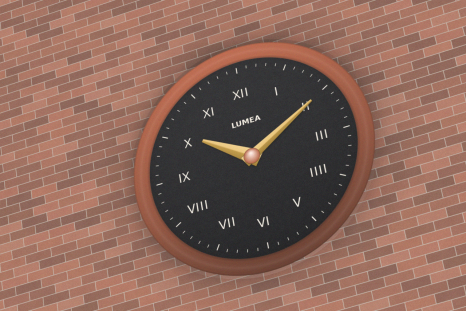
10:10
